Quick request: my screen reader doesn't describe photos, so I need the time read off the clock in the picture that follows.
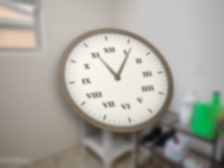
11:06
